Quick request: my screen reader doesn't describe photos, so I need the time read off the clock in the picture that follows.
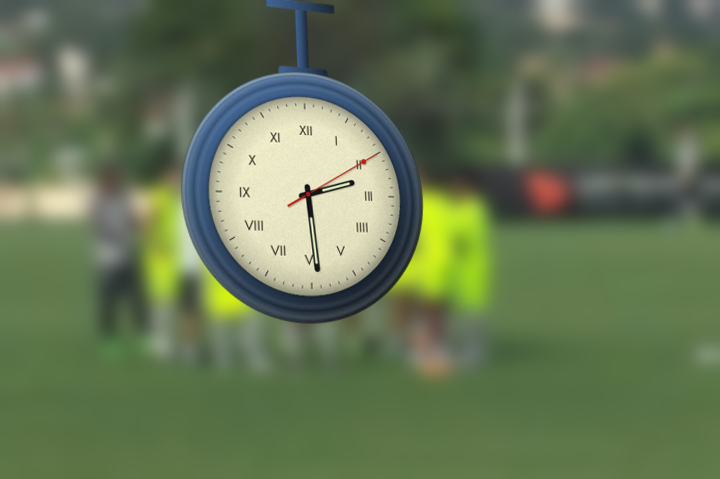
2:29:10
